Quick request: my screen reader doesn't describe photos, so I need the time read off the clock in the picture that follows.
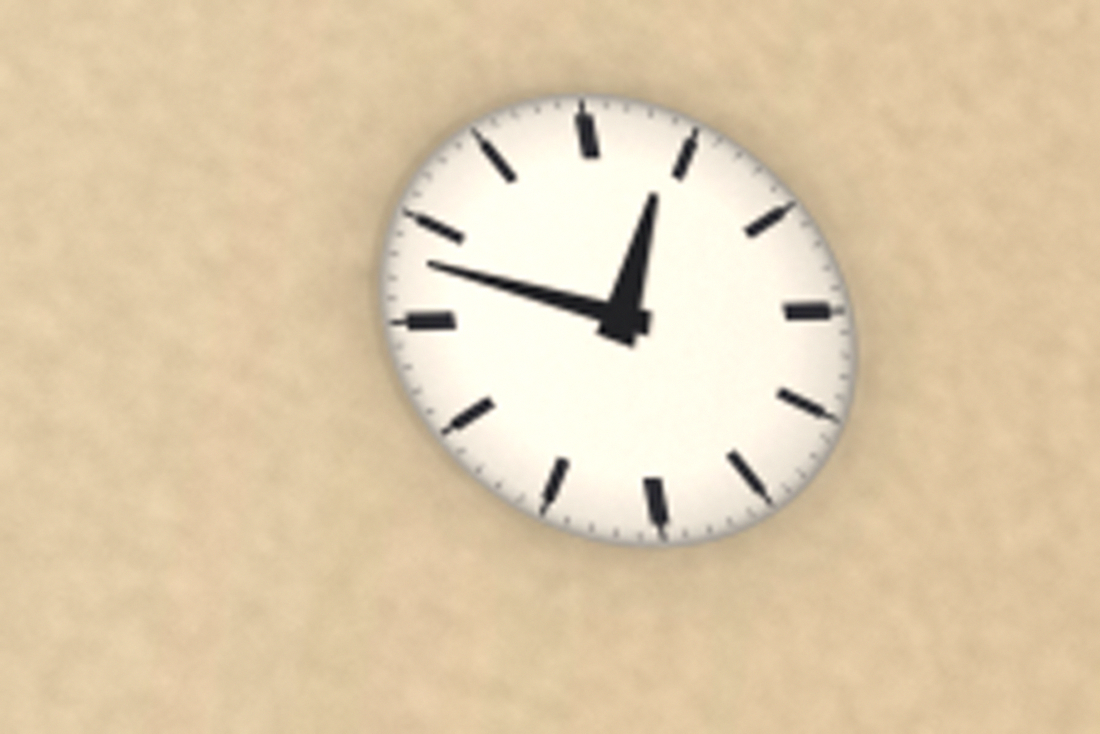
12:48
